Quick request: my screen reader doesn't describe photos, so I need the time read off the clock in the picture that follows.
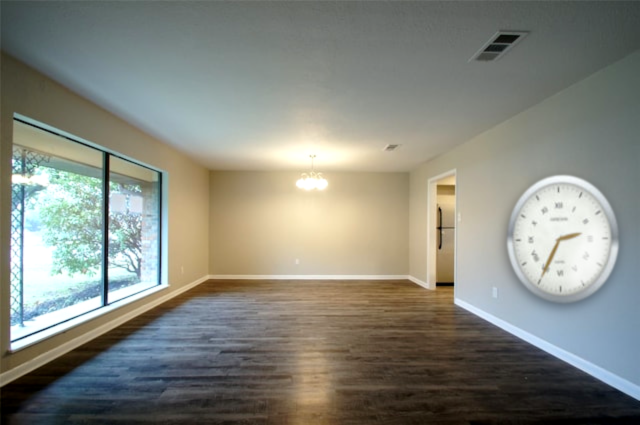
2:35
